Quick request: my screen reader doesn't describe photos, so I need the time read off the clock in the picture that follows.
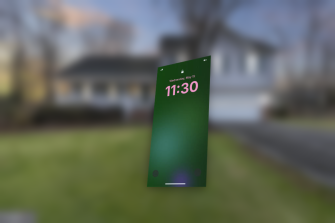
11:30
